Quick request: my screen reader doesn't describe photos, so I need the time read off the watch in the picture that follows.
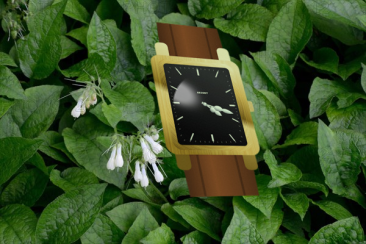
4:18
